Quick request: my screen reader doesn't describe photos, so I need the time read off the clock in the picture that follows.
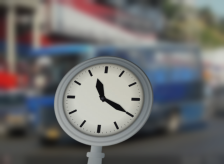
11:20
